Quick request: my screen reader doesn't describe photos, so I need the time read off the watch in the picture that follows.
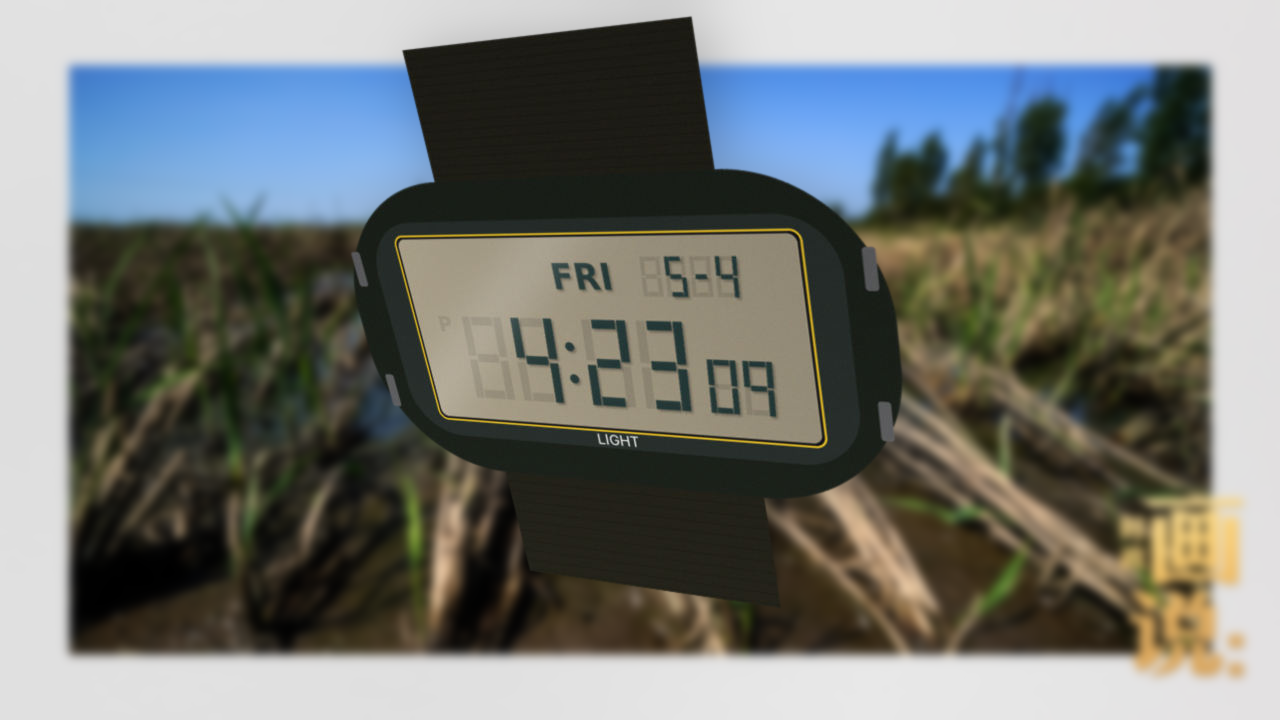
4:23:09
